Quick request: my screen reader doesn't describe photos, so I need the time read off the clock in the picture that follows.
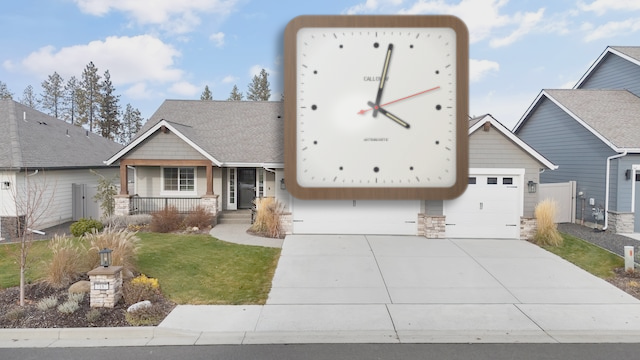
4:02:12
